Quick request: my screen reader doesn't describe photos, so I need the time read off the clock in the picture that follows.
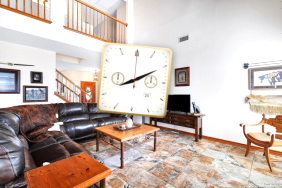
8:10
